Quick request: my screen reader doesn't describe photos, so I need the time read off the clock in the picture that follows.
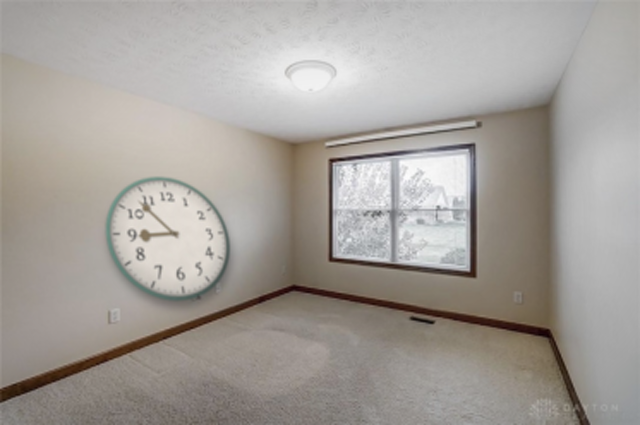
8:53
